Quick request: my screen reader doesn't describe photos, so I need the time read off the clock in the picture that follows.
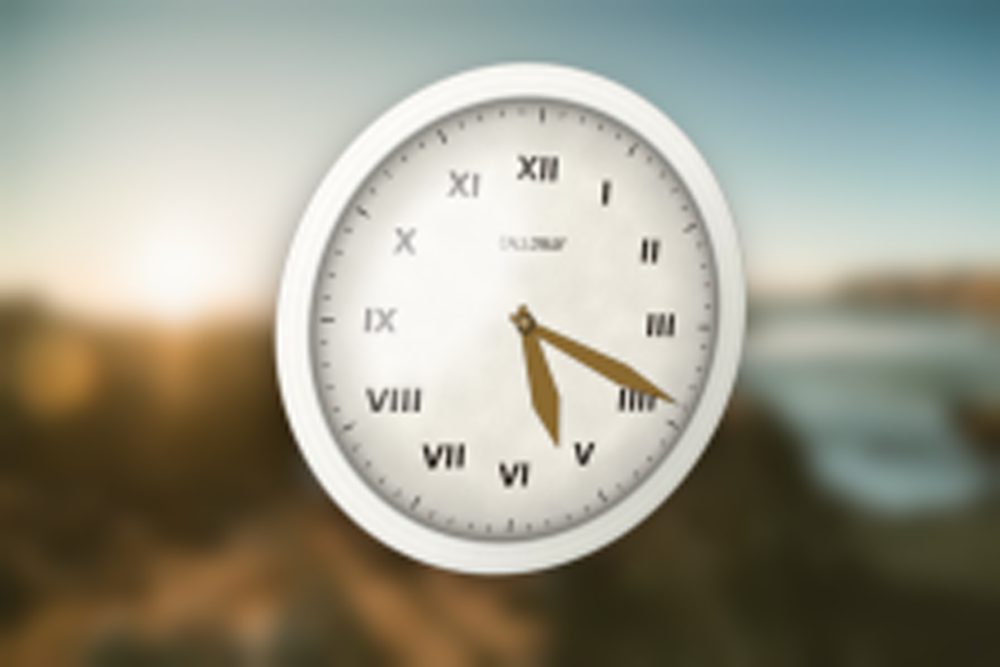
5:19
